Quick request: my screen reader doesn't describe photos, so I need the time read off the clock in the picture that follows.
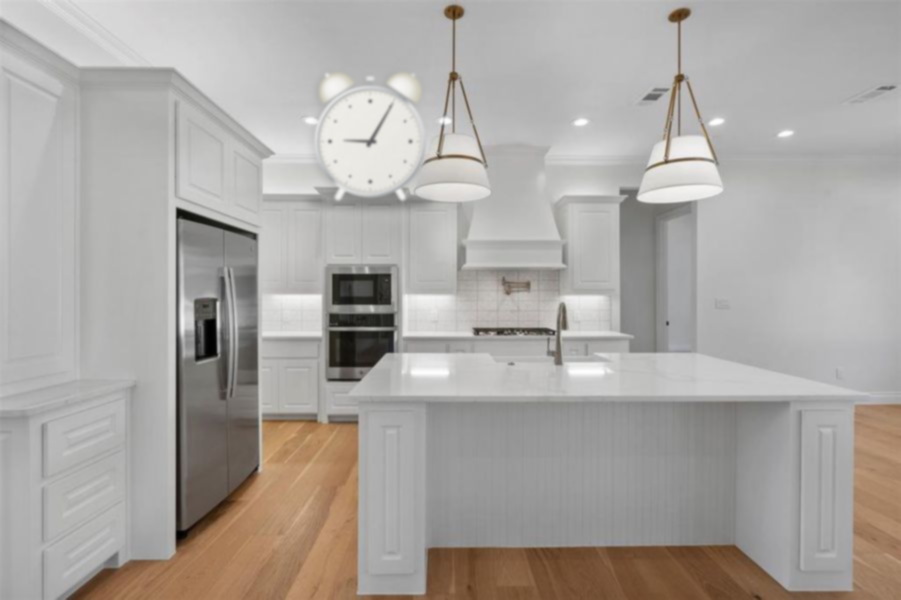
9:05
